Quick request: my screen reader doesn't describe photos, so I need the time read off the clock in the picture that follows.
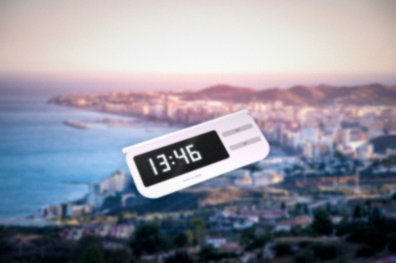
13:46
